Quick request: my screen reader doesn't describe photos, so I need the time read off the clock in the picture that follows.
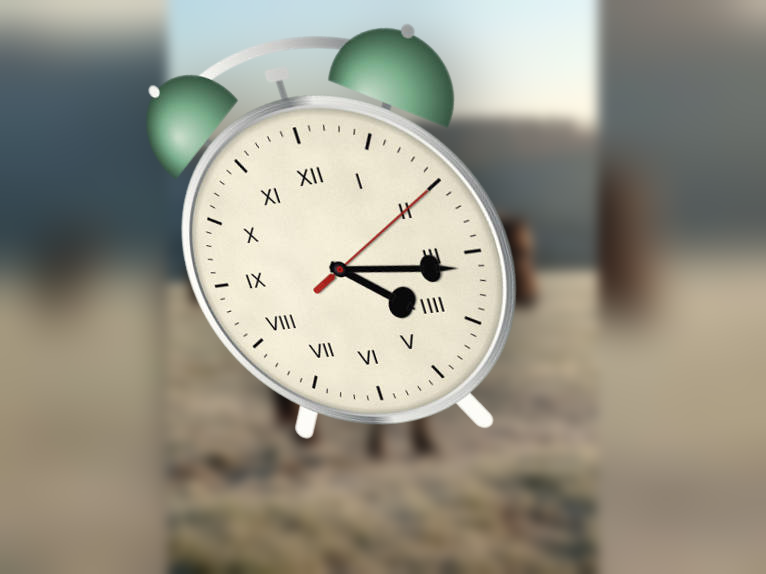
4:16:10
